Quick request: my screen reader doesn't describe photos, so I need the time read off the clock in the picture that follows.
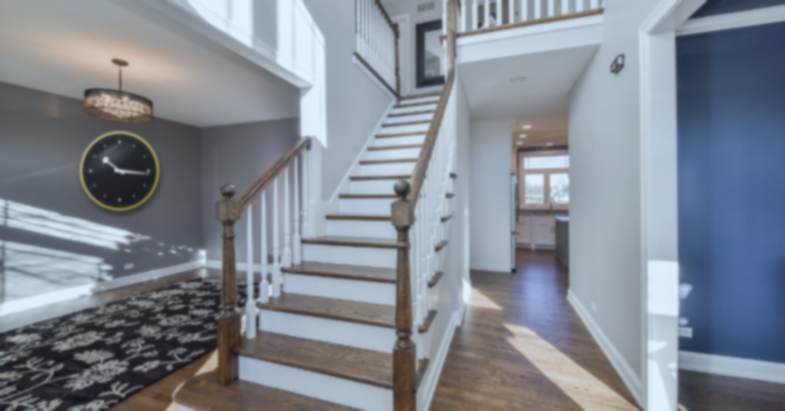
10:16
